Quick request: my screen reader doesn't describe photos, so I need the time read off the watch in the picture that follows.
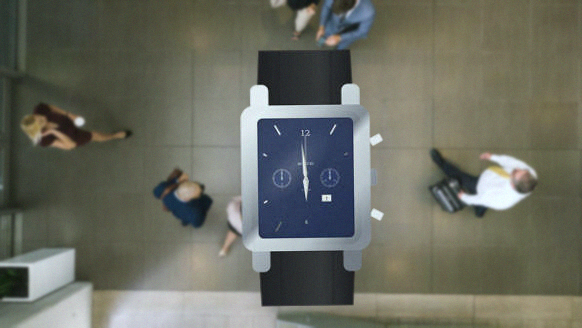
5:59
